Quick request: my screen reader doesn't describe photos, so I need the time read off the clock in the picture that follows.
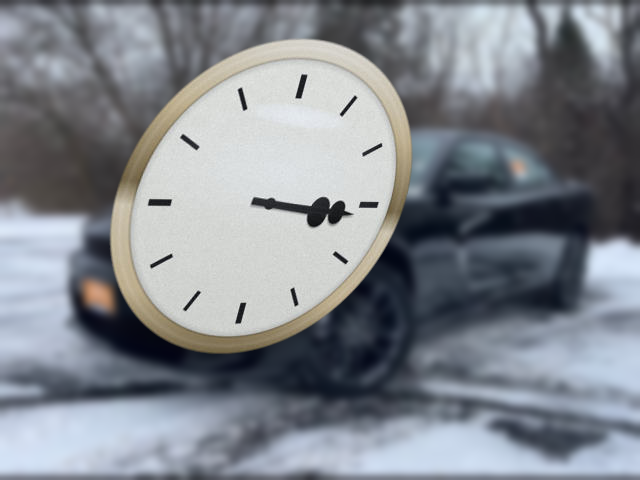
3:16
